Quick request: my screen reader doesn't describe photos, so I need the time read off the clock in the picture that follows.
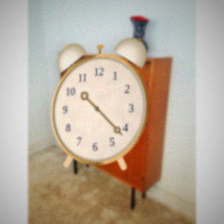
10:22
